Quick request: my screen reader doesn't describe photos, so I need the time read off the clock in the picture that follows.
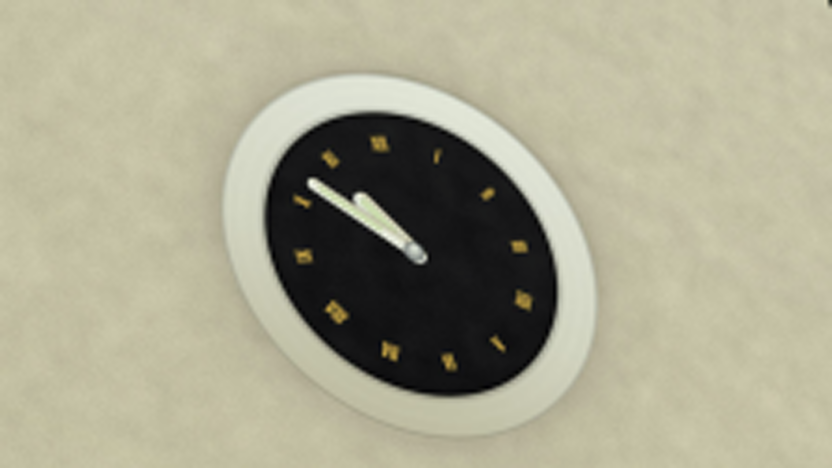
10:52
